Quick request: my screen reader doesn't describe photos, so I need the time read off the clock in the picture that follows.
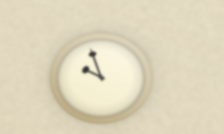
9:57
